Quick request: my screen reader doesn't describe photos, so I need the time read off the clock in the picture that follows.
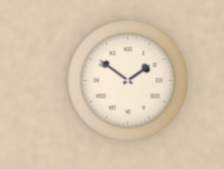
1:51
